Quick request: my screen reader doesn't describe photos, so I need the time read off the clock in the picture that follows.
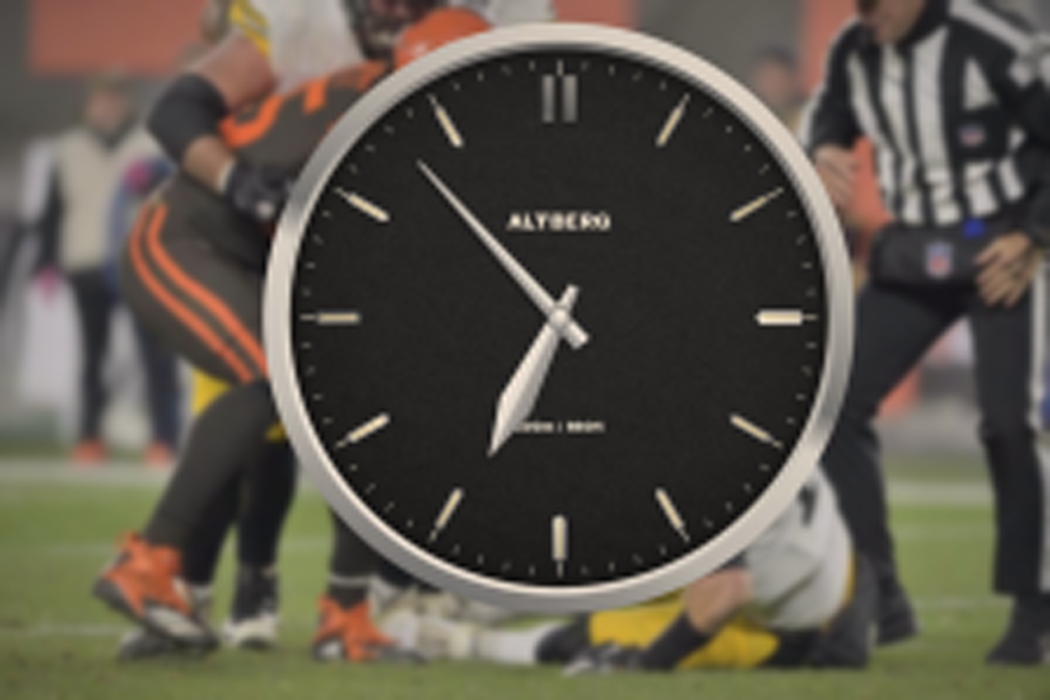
6:53
